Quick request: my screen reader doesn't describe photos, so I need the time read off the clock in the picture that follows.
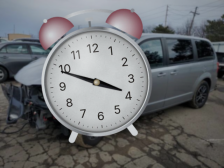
3:49
